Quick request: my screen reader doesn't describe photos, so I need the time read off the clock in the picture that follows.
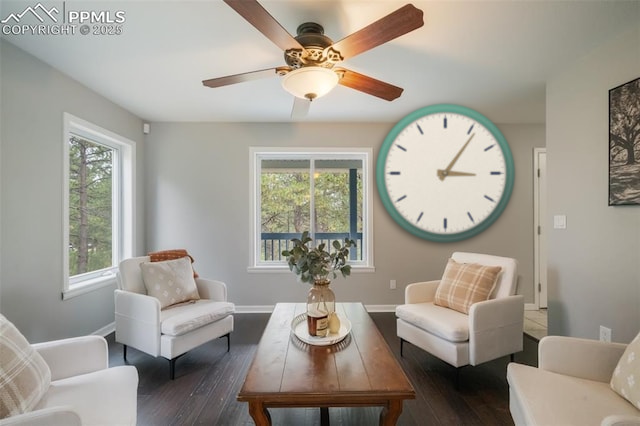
3:06
